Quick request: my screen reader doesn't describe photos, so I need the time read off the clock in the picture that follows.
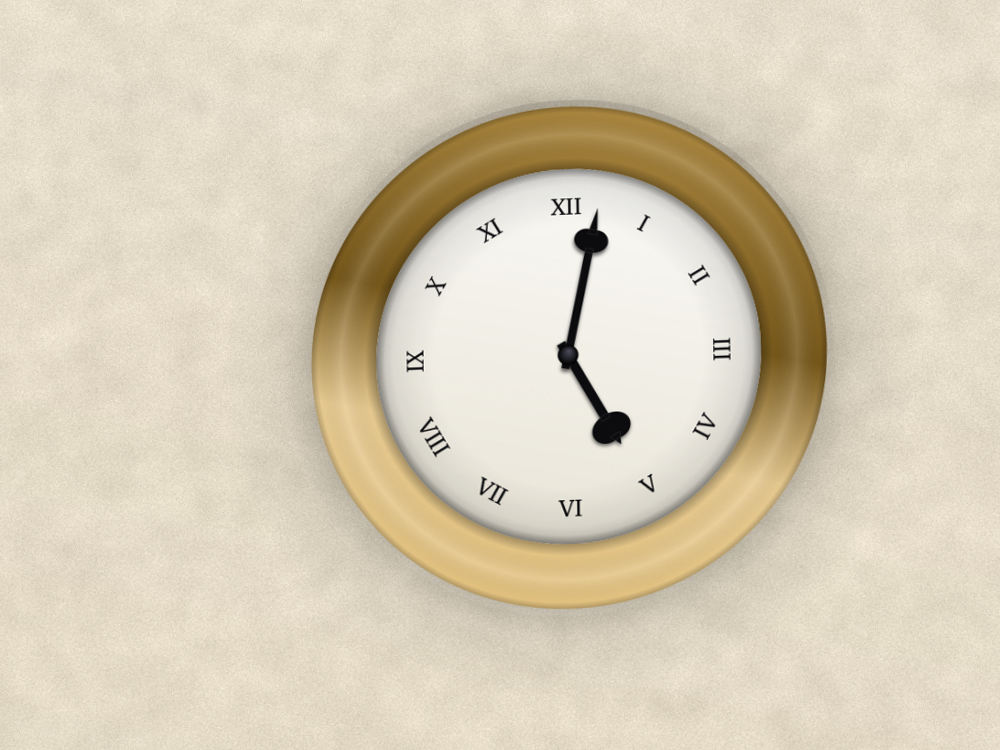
5:02
